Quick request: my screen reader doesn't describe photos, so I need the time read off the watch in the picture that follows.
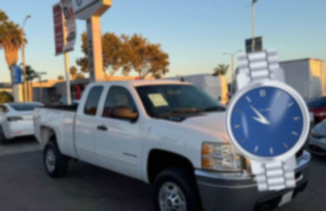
9:54
